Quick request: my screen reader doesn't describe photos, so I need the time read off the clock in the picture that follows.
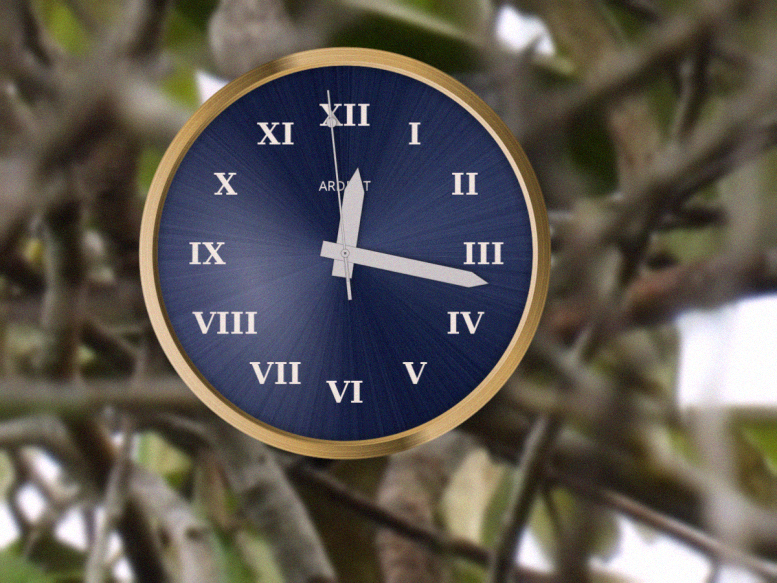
12:16:59
